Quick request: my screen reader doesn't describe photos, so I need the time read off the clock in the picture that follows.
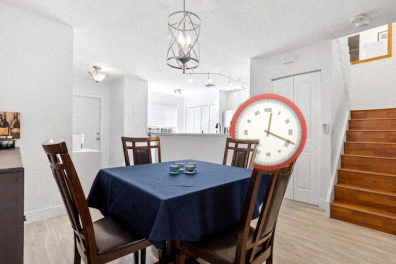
12:19
